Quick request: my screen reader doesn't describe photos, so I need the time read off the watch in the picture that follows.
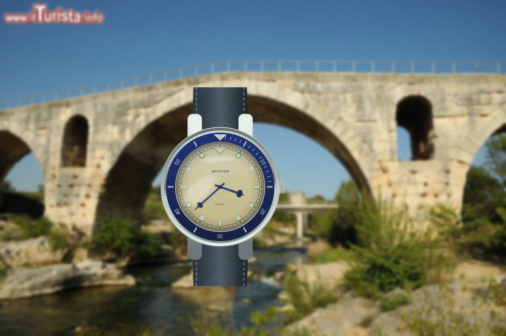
3:38
